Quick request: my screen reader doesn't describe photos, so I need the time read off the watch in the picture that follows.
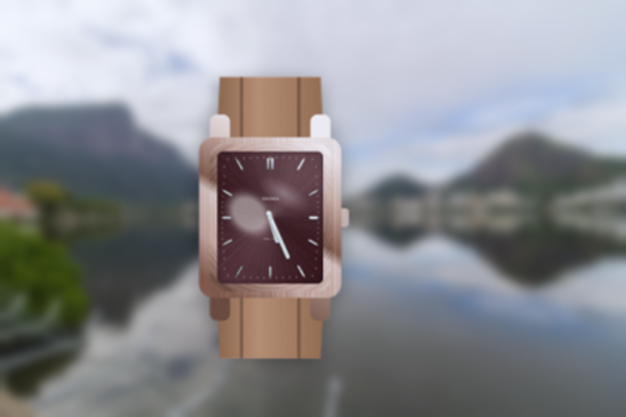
5:26
